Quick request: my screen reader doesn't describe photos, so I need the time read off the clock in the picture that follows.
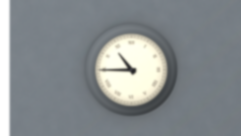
10:45
